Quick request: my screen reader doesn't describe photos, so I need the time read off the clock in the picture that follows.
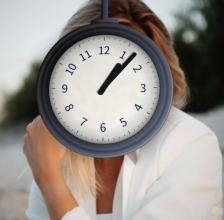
1:07
